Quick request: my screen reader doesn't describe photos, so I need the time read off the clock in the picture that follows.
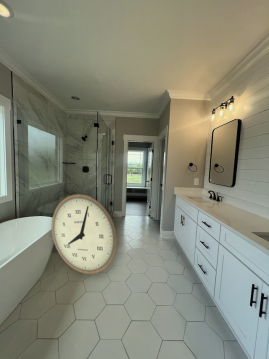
8:04
